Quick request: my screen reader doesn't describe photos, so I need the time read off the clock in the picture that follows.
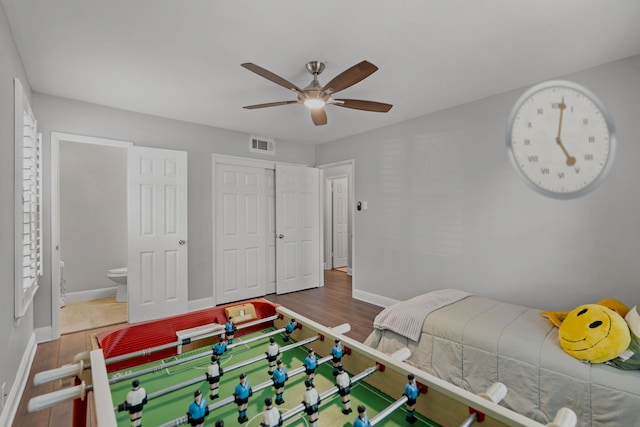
5:02
